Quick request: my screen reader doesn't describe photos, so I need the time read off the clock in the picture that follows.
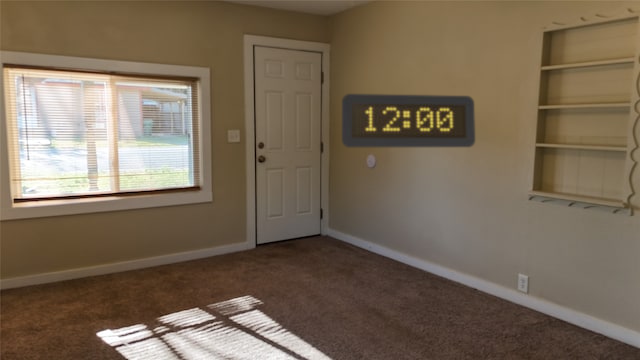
12:00
